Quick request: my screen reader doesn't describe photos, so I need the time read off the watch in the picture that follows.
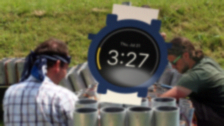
3:27
